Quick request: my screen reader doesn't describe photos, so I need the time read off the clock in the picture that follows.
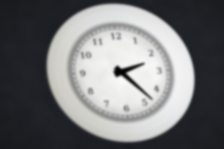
2:23
